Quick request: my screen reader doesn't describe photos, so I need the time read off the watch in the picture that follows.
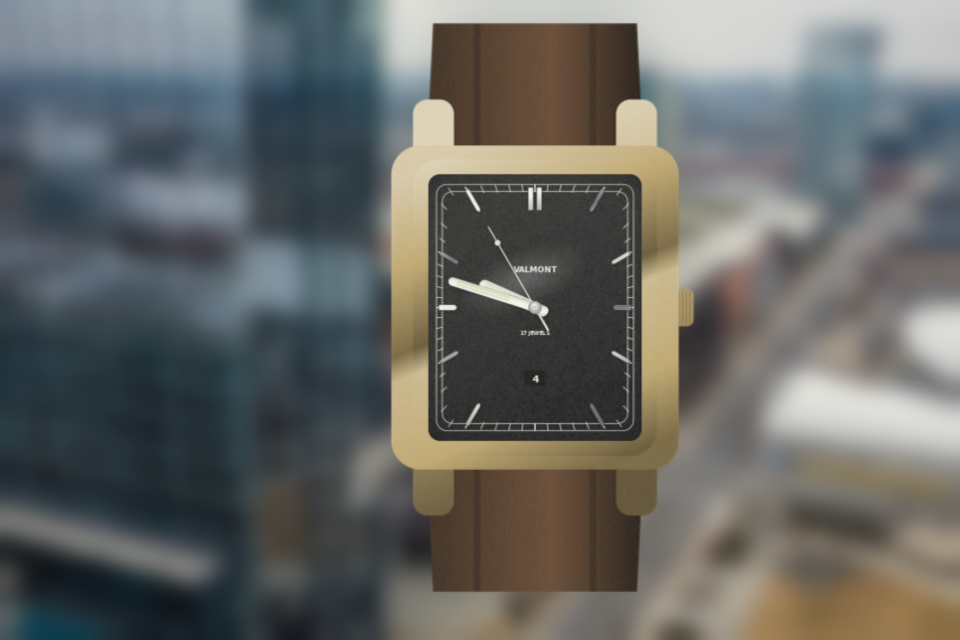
9:47:55
